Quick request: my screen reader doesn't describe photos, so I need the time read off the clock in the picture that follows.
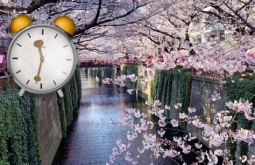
11:32
